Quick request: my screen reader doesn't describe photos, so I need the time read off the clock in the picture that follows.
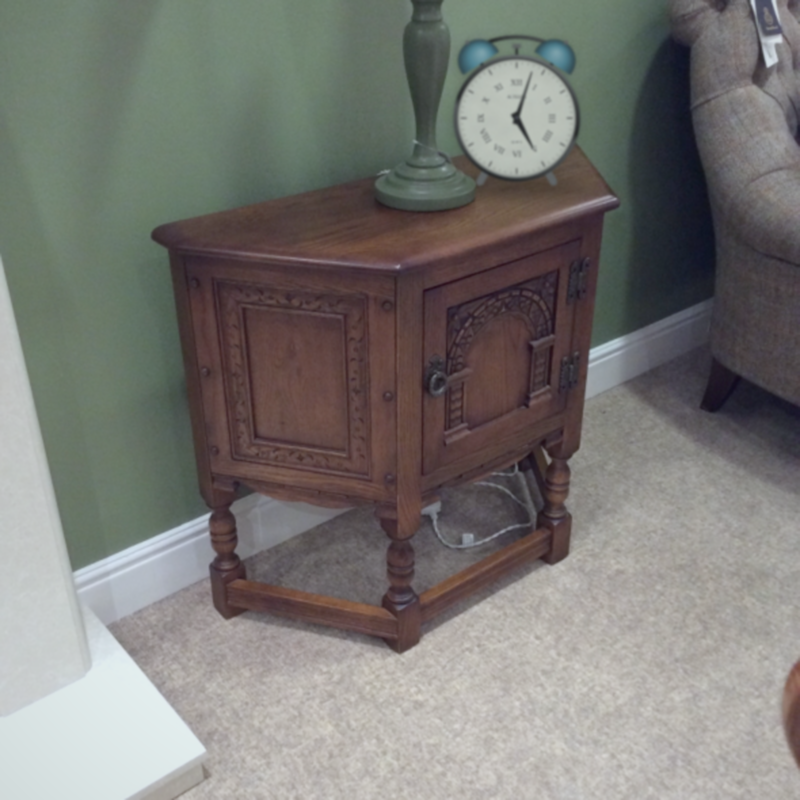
5:03
